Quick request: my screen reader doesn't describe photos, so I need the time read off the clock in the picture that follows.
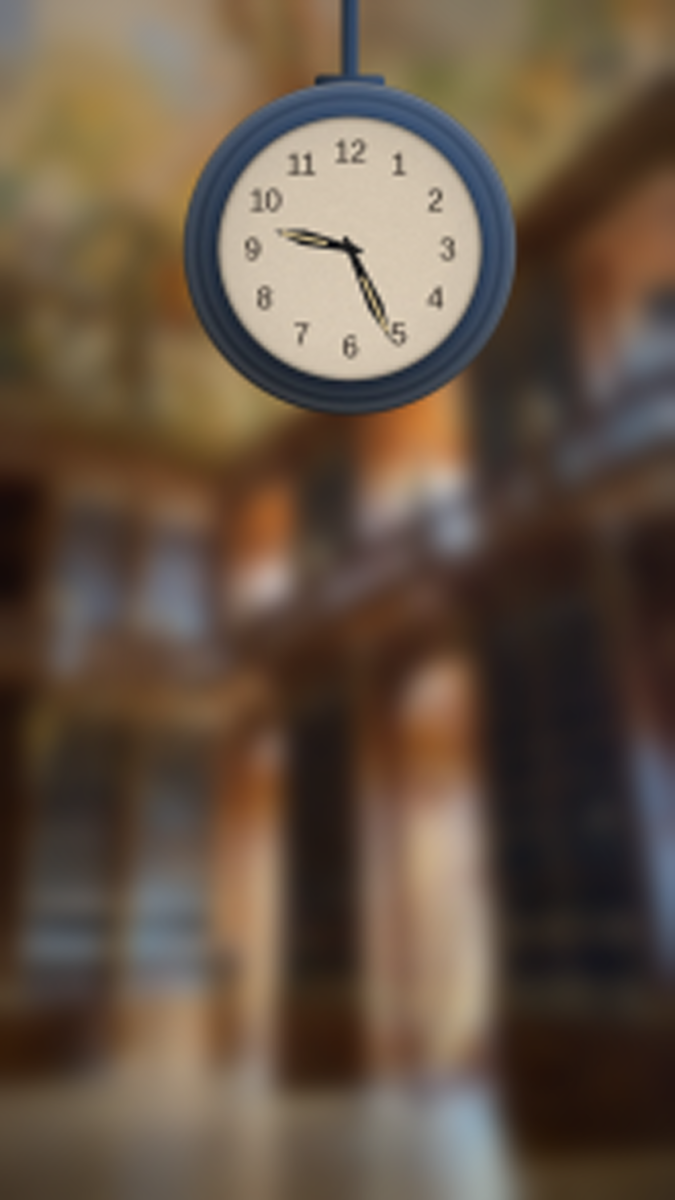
9:26
